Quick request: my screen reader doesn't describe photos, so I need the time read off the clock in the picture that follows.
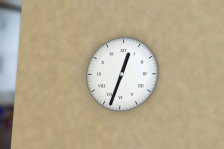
12:33
